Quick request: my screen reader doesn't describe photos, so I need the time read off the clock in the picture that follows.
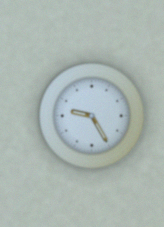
9:25
